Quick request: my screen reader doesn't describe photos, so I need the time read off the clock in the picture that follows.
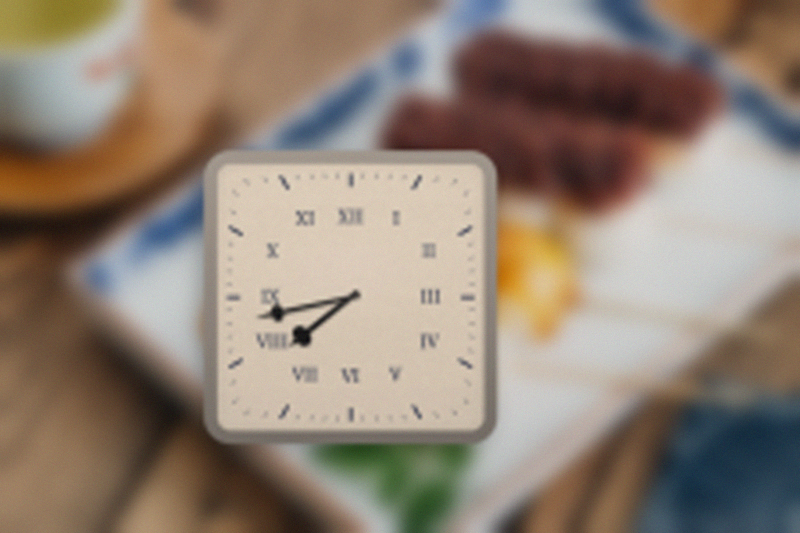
7:43
